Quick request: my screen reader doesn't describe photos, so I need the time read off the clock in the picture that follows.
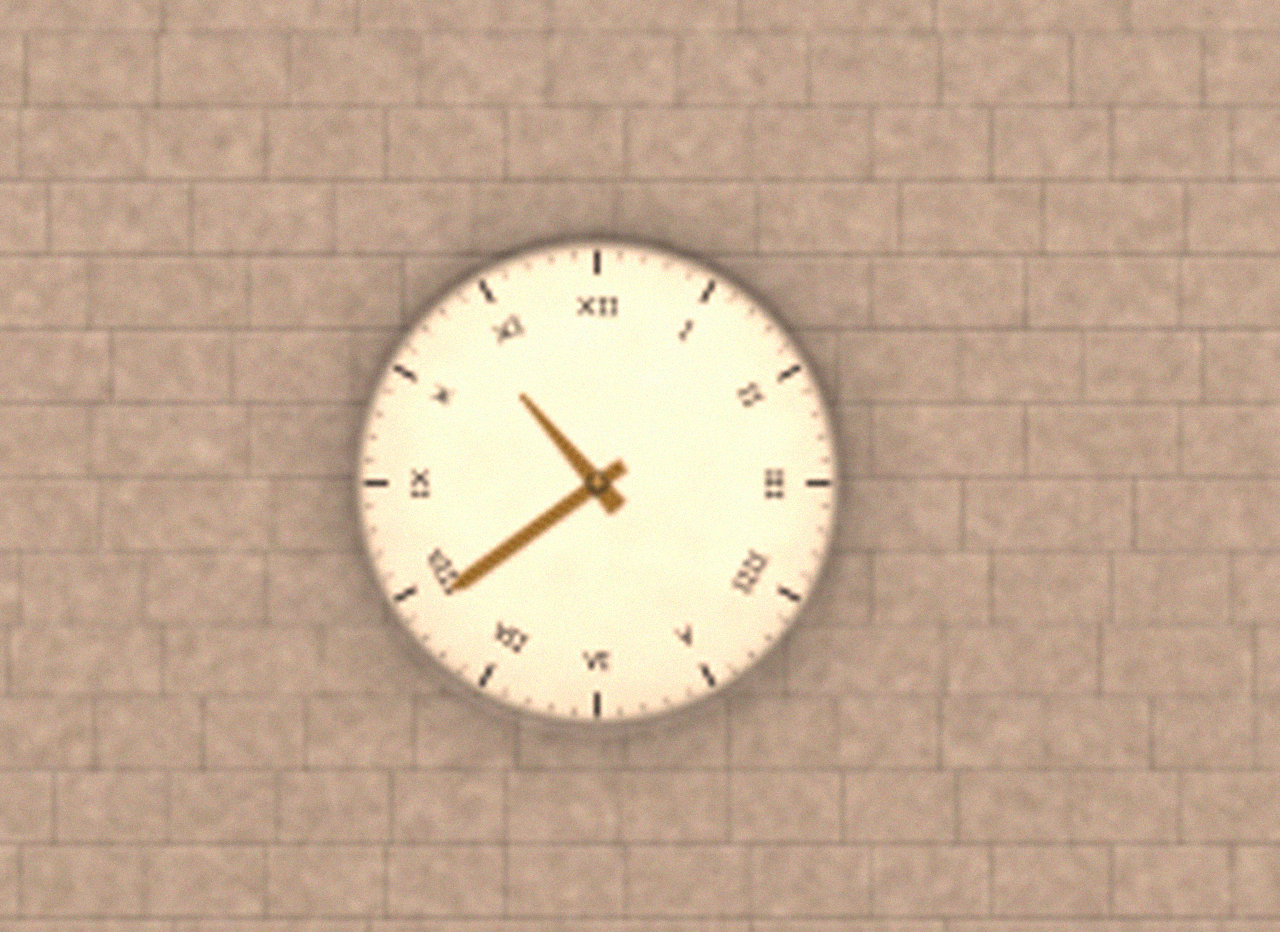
10:39
